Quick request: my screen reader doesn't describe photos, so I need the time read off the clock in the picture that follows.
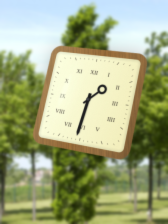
1:31
